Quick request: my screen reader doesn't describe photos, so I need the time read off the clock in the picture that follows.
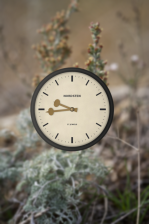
9:44
